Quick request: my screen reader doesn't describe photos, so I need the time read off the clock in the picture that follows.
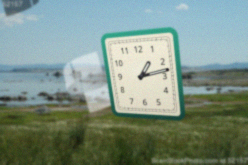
1:13
